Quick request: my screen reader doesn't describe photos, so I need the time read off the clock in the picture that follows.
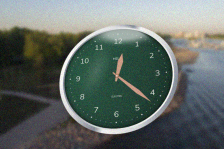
12:22
